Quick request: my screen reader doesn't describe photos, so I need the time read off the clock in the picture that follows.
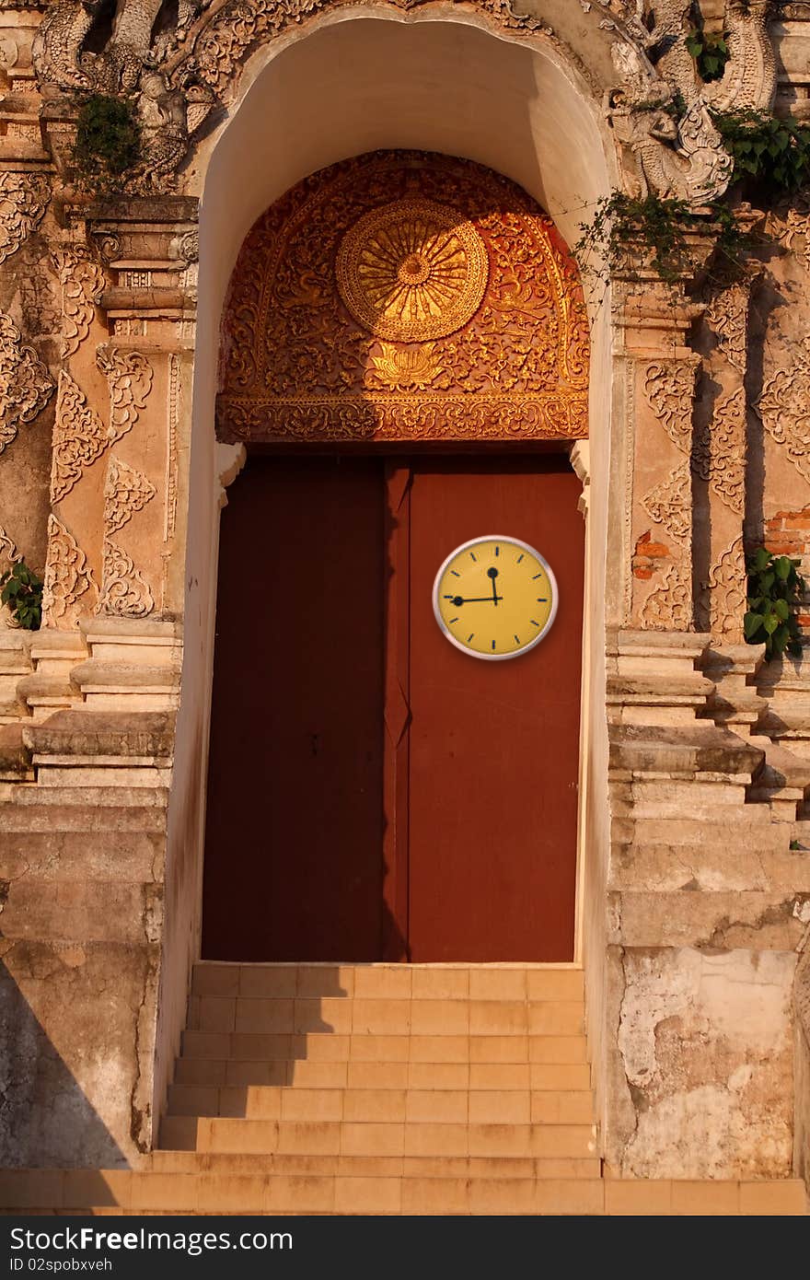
11:44
